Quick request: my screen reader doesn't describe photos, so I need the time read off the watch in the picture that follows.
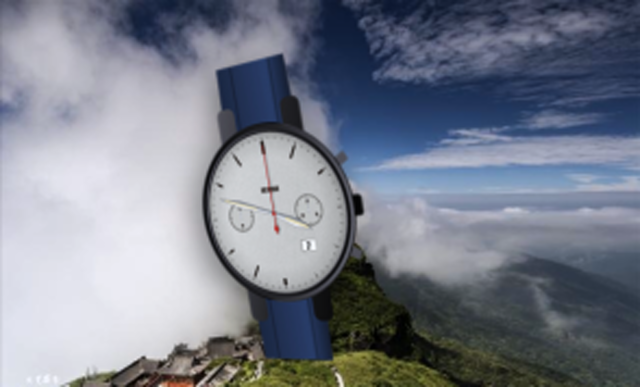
3:48
